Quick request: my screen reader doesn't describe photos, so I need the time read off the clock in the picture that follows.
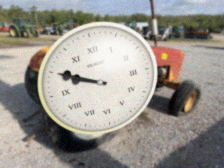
9:50
